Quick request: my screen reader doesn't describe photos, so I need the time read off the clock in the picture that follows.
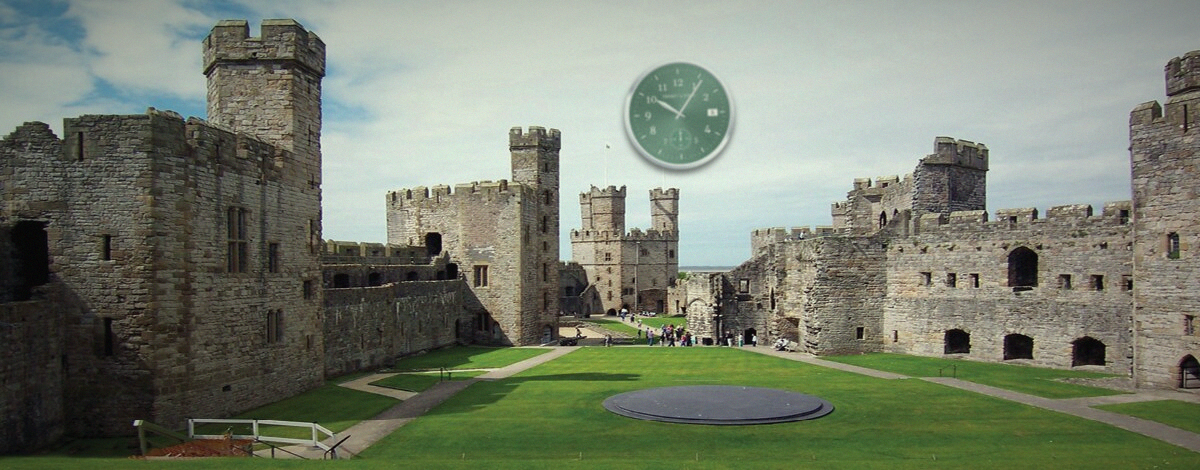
10:06
